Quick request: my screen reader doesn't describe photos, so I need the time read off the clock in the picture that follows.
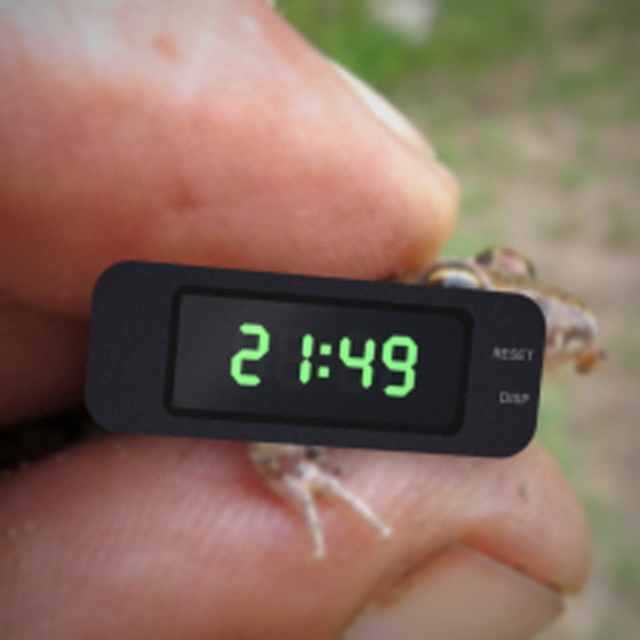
21:49
